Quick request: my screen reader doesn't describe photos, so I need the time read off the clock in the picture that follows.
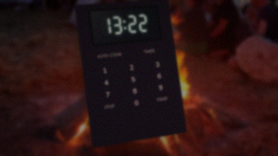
13:22
